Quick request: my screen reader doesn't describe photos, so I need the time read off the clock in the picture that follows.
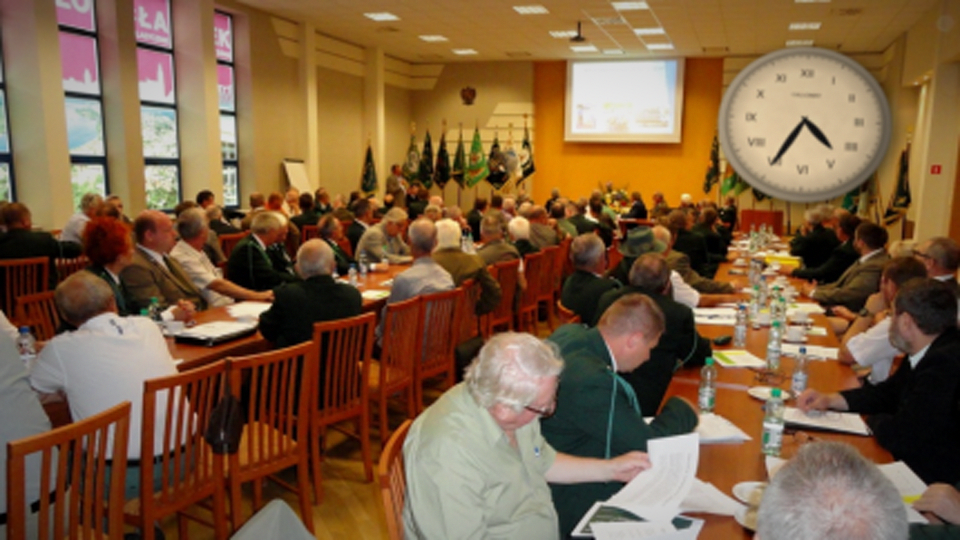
4:35
